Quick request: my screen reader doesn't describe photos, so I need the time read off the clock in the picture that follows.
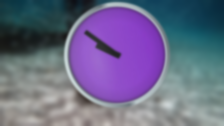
9:51
